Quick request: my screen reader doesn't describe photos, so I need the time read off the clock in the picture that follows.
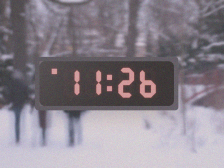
11:26
